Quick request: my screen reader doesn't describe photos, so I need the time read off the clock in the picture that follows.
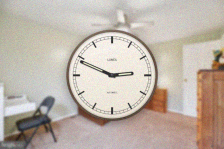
2:49
